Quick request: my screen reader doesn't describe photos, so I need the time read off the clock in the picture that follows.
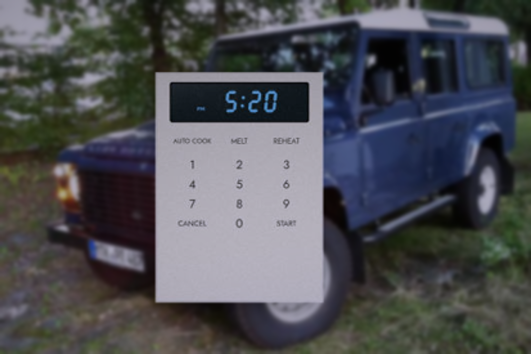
5:20
